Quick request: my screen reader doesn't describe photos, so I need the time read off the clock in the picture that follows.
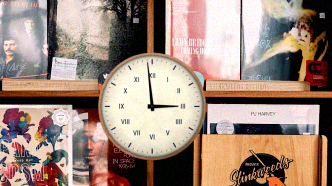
2:59
